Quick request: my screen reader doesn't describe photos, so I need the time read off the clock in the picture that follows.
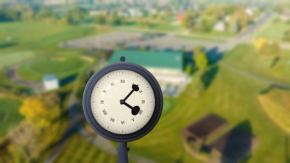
4:07
